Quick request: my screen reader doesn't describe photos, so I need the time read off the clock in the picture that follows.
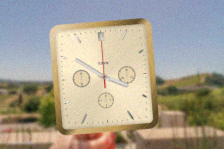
3:51
